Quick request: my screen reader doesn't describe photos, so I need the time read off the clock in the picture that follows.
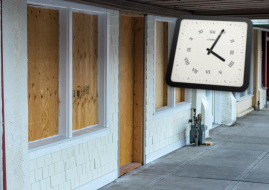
4:04
